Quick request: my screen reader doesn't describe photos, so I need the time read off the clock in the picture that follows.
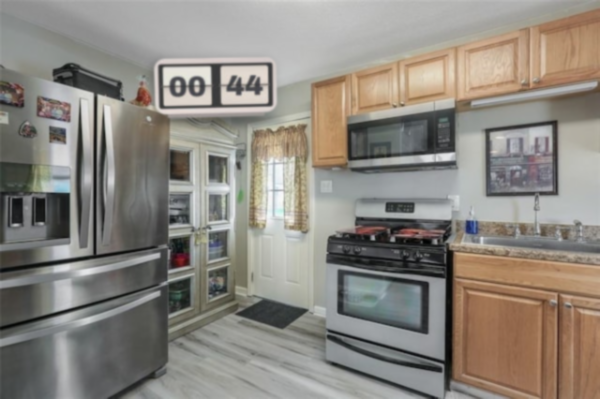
0:44
